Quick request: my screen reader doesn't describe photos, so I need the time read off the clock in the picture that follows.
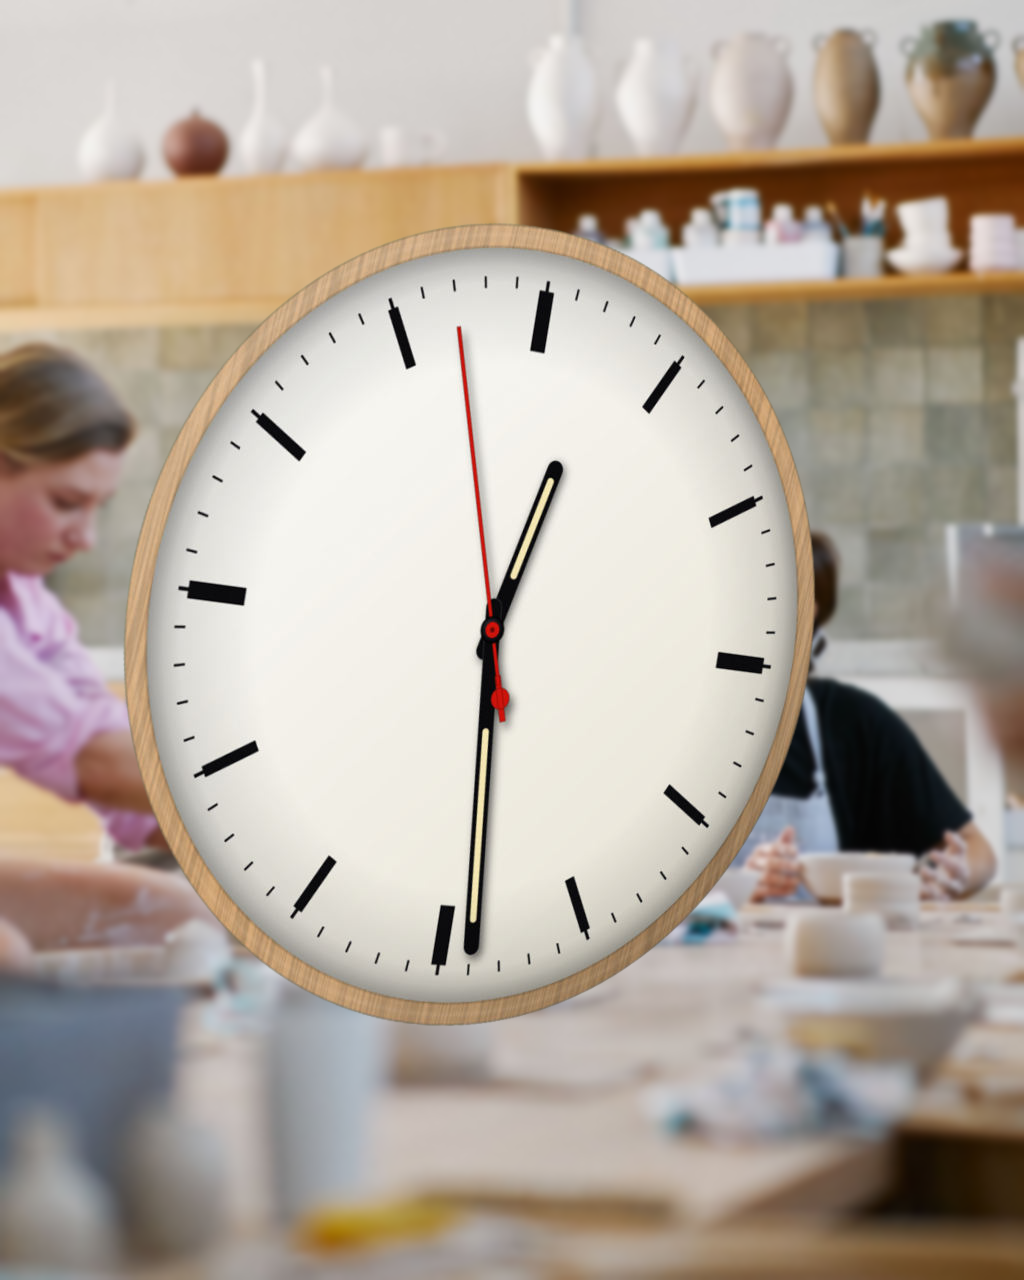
12:28:57
